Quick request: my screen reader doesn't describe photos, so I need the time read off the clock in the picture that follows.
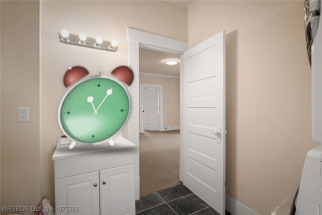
11:05
